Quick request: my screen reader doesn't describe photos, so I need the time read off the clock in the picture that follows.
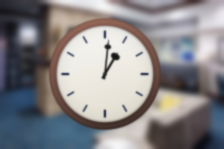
1:01
